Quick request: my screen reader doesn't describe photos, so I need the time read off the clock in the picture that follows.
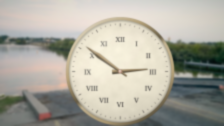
2:51
